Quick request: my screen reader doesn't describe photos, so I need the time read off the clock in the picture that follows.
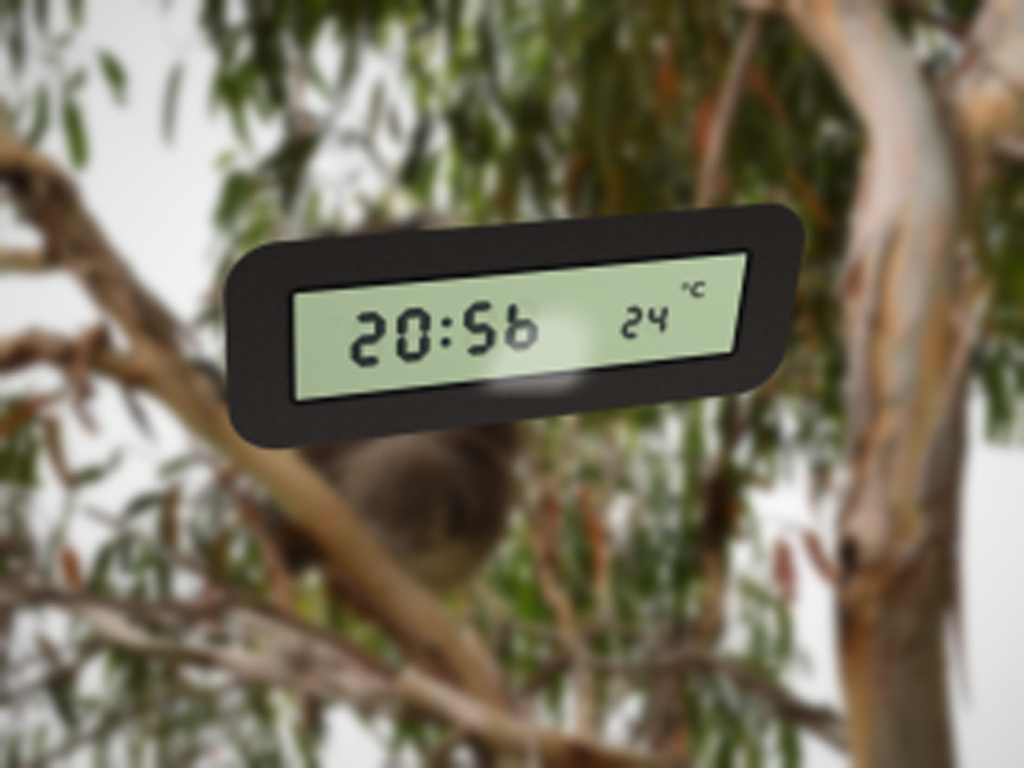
20:56
